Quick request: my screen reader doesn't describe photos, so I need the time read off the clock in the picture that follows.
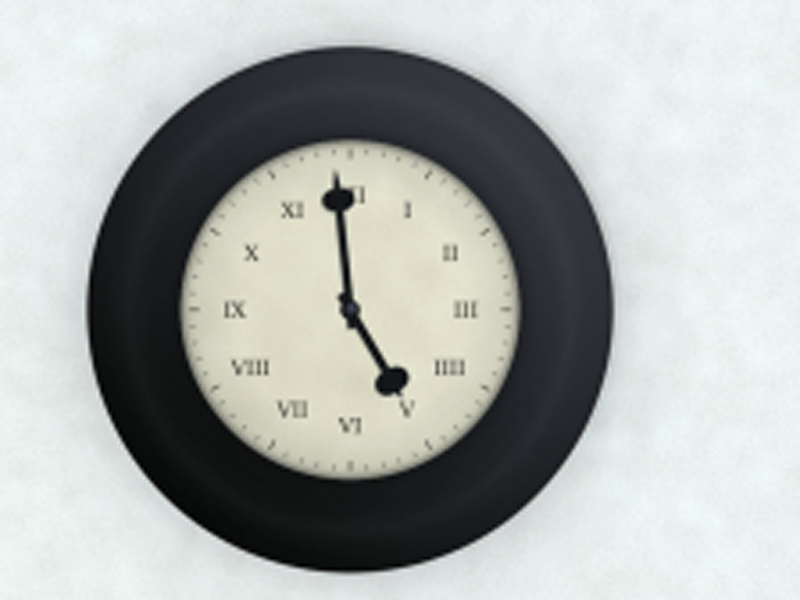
4:59
